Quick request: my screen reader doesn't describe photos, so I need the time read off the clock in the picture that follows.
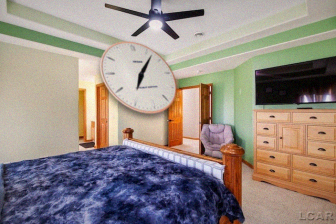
7:07
